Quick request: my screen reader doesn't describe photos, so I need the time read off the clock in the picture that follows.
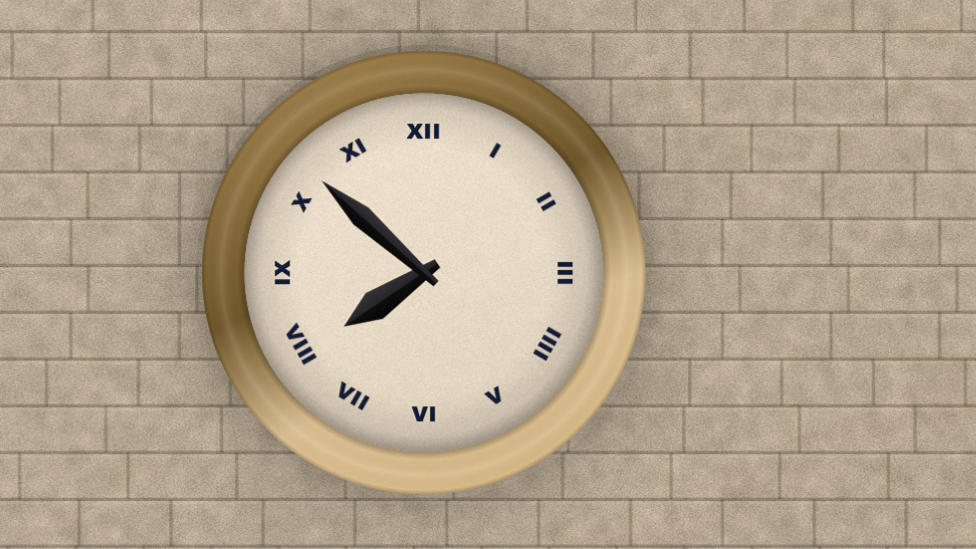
7:52
